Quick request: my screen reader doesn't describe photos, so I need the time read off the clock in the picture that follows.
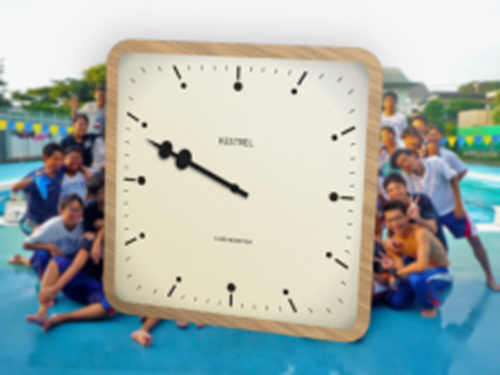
9:49
